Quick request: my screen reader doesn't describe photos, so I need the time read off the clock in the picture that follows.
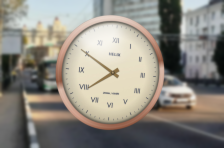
7:50
